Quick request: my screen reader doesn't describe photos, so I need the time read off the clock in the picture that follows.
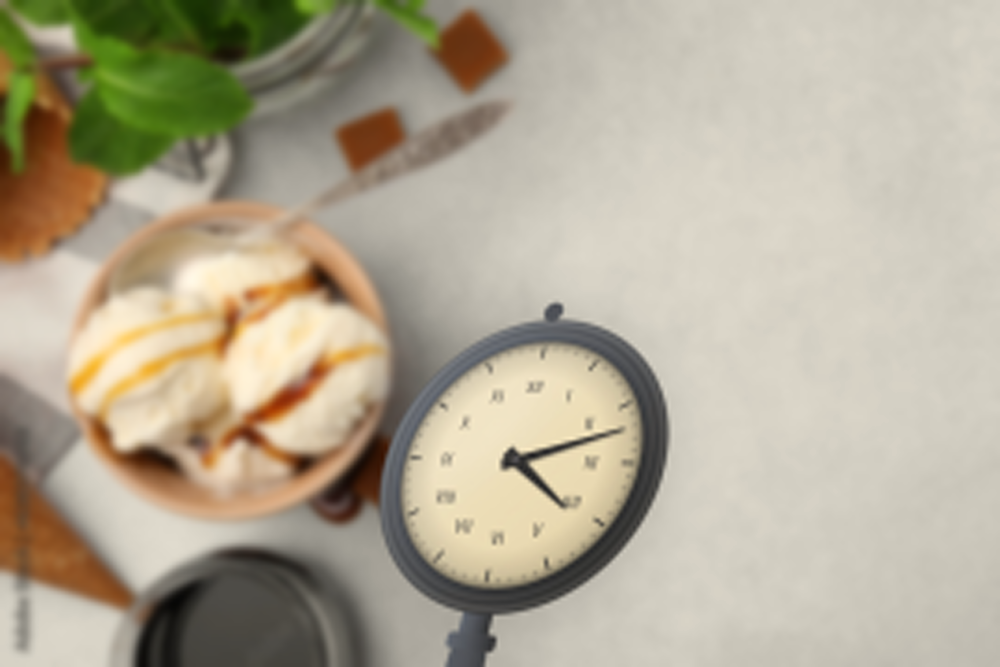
4:12
